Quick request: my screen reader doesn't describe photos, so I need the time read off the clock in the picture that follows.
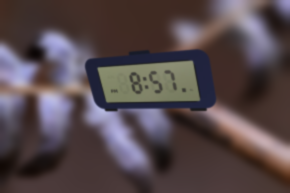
8:57
